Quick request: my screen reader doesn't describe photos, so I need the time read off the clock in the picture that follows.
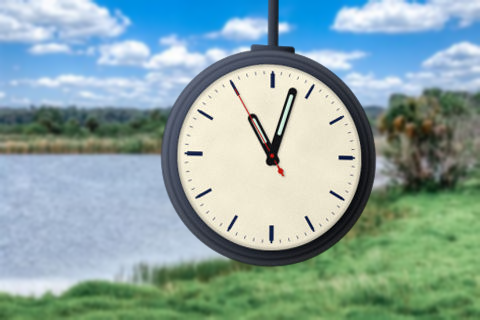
11:02:55
